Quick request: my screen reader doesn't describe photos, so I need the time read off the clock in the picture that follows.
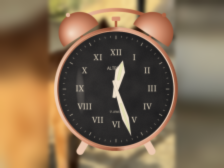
12:27
